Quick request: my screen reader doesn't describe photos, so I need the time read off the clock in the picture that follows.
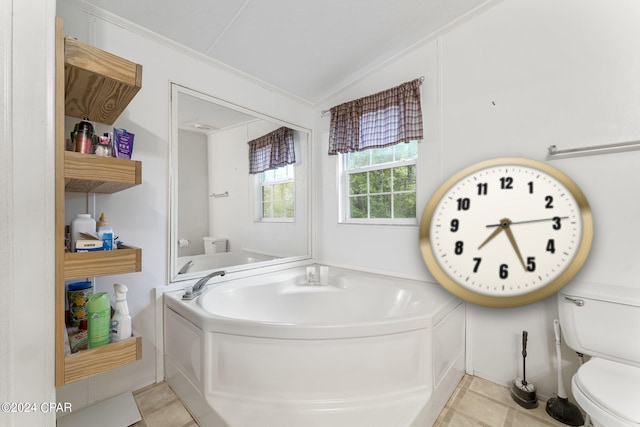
7:26:14
